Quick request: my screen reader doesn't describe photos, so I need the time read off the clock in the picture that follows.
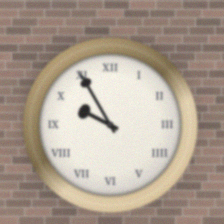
9:55
